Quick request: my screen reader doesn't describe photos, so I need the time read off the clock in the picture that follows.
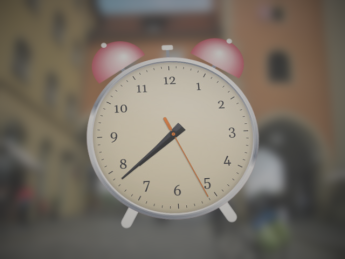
7:38:26
